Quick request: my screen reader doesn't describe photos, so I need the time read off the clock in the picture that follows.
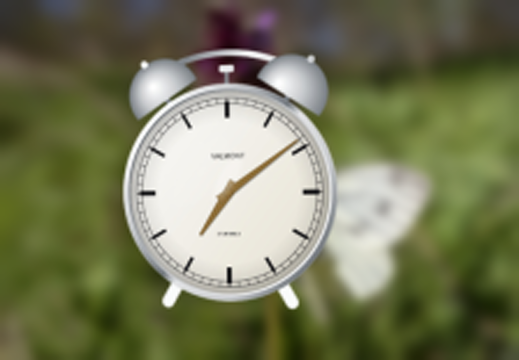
7:09
